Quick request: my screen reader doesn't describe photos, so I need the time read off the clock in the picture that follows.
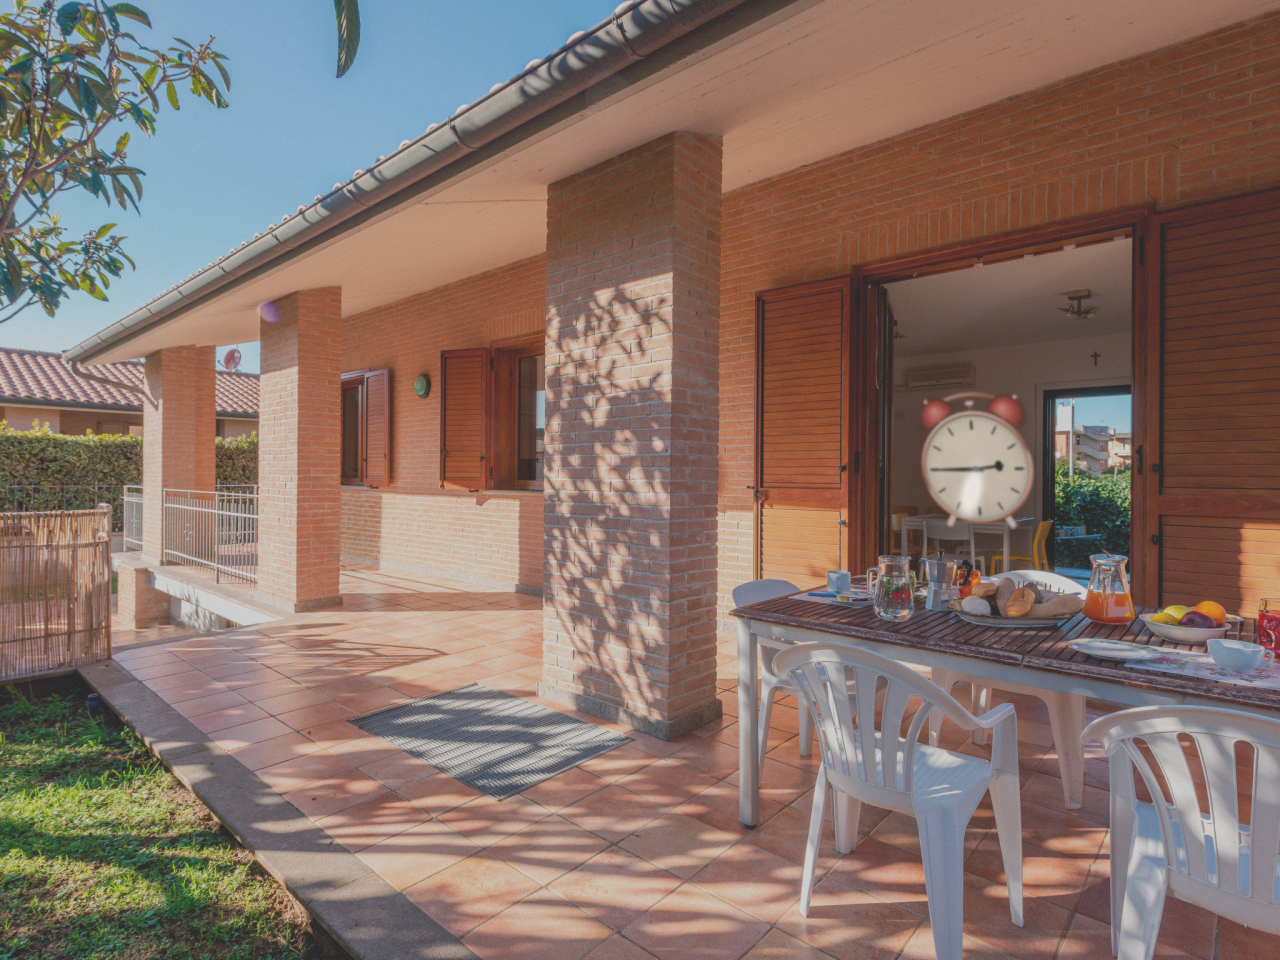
2:45
